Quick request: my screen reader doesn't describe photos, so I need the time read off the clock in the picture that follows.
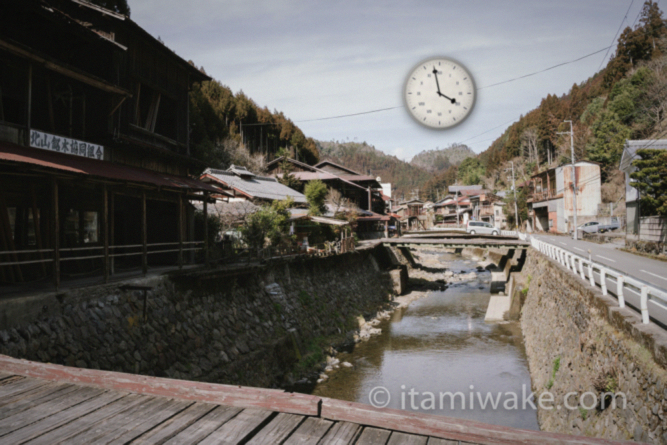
3:58
